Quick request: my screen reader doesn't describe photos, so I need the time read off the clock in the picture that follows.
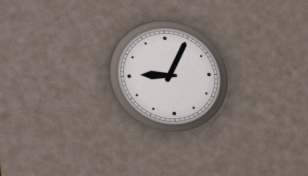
9:05
